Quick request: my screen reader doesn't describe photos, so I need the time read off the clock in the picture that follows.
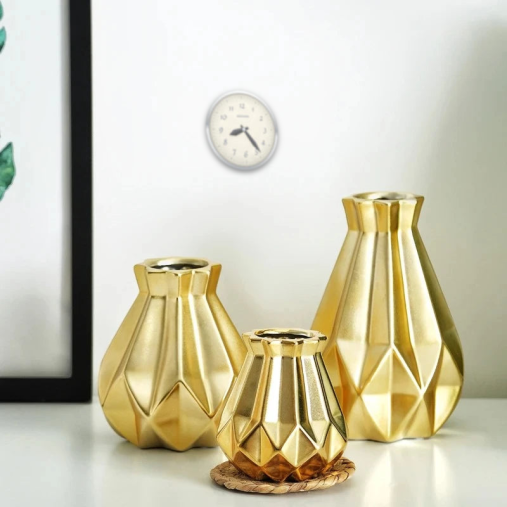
8:24
